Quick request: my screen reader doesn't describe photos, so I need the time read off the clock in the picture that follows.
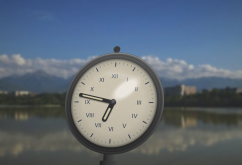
6:47
